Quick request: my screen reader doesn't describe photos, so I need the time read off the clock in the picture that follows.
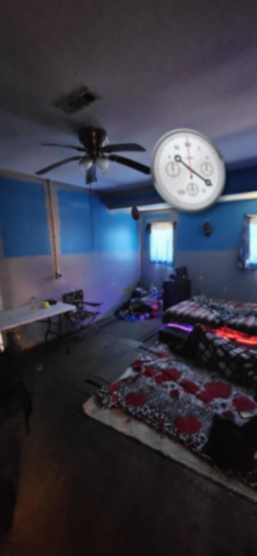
10:21
